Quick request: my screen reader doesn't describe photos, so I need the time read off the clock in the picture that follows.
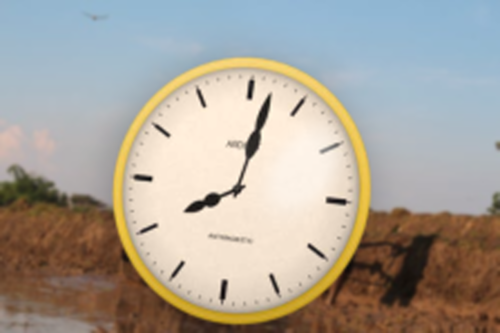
8:02
